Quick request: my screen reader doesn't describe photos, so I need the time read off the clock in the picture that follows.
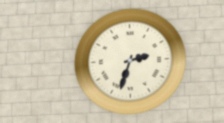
2:33
